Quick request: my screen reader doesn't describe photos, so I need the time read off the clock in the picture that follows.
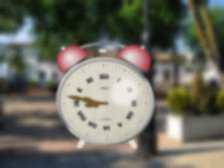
8:47
